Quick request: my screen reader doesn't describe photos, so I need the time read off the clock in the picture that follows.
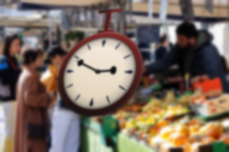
2:49
